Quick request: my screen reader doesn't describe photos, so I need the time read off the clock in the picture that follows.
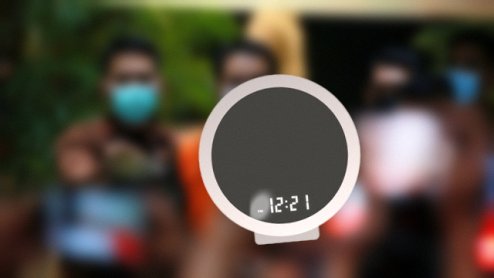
12:21
